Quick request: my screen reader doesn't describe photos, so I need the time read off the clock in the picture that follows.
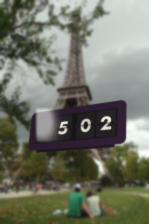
5:02
